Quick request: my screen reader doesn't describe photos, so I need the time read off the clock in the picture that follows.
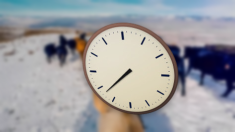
7:38
